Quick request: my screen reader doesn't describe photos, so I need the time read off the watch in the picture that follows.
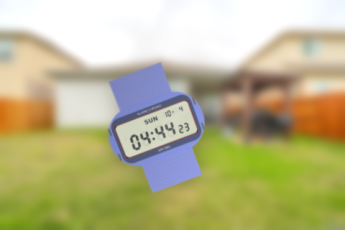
4:44:23
